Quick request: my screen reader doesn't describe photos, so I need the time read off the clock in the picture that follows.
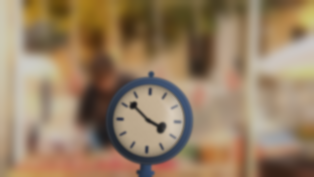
3:52
